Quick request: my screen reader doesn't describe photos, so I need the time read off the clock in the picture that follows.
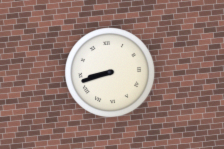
8:43
